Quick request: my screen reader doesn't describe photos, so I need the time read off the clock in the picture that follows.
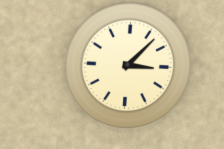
3:07
